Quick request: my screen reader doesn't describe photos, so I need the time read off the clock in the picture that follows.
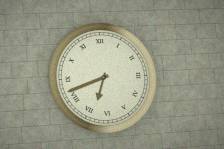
6:42
